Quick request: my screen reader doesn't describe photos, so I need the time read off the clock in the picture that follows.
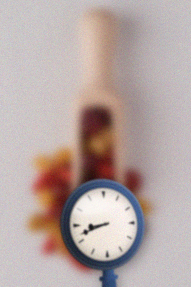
8:42
